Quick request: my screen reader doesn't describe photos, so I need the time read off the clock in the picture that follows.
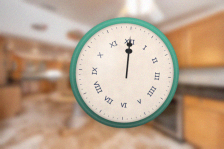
12:00
